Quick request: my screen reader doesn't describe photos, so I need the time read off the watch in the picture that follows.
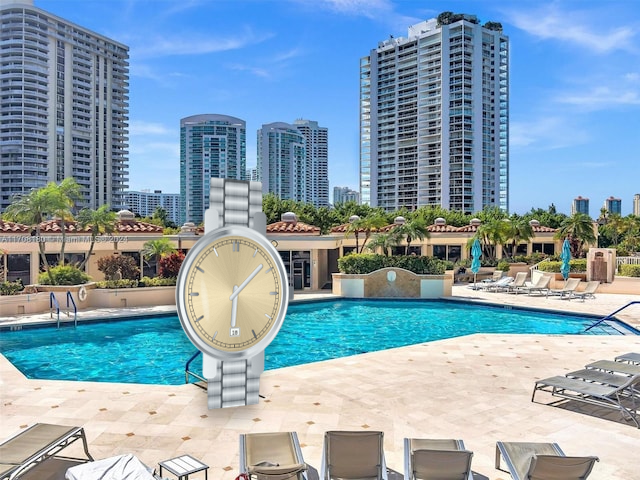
6:08
